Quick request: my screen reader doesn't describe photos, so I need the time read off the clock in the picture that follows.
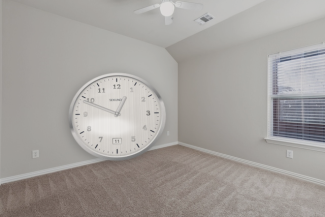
12:49
